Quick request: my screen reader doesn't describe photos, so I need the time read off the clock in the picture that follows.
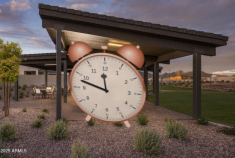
11:48
